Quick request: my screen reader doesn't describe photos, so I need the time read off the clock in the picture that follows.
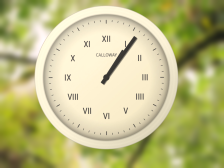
1:06
